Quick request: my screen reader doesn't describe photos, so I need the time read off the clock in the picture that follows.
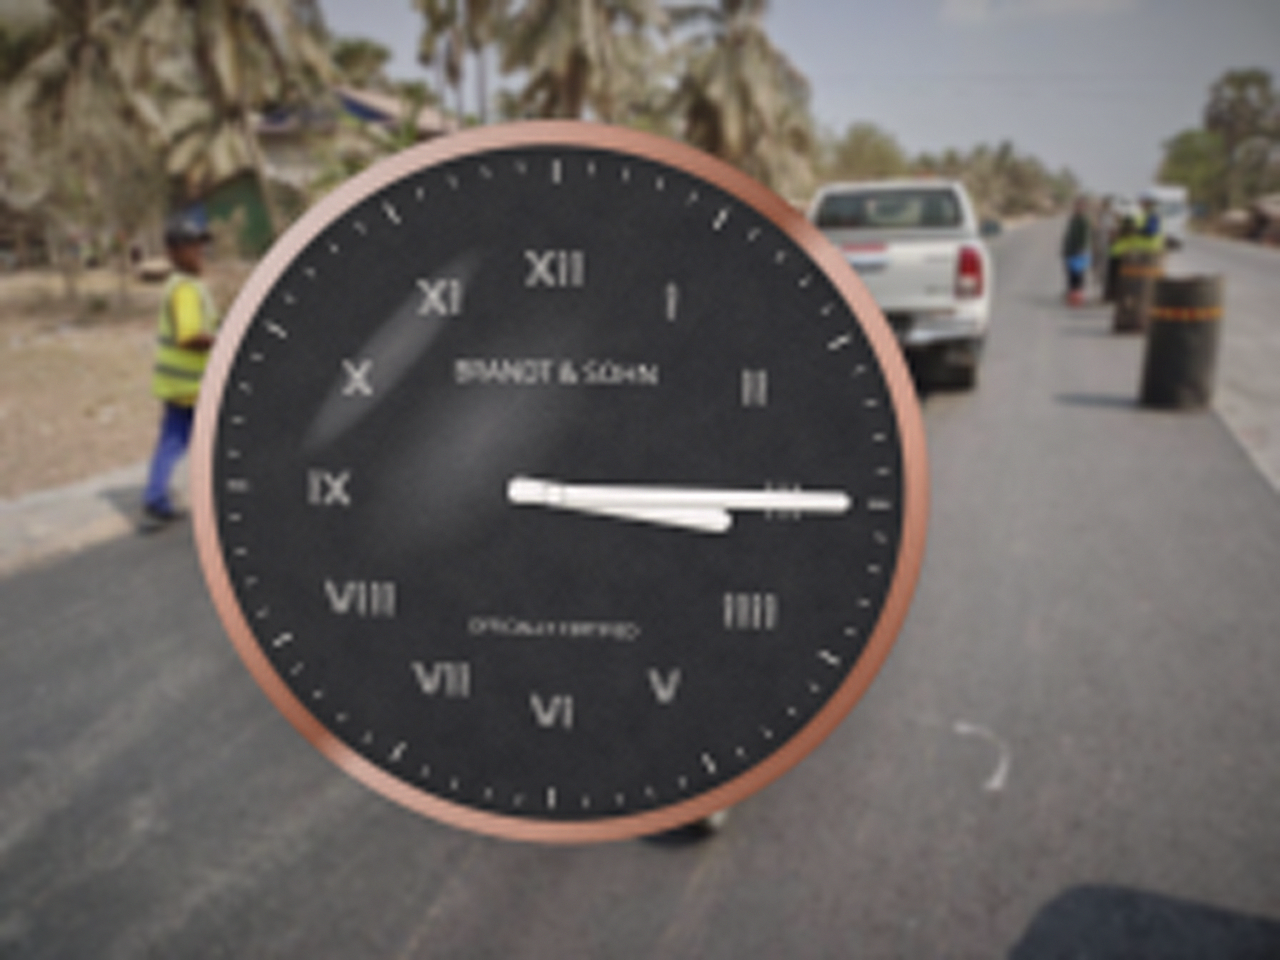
3:15
